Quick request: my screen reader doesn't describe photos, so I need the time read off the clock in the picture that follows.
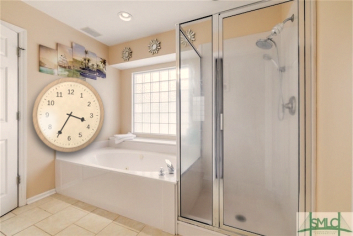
3:35
